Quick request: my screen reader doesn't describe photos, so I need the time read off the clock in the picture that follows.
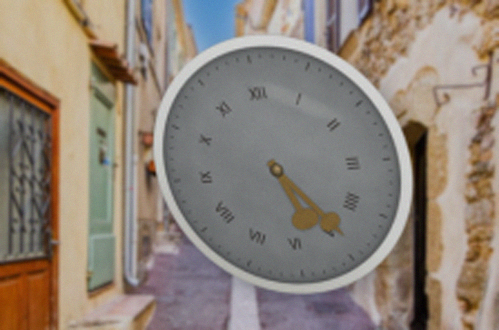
5:24
